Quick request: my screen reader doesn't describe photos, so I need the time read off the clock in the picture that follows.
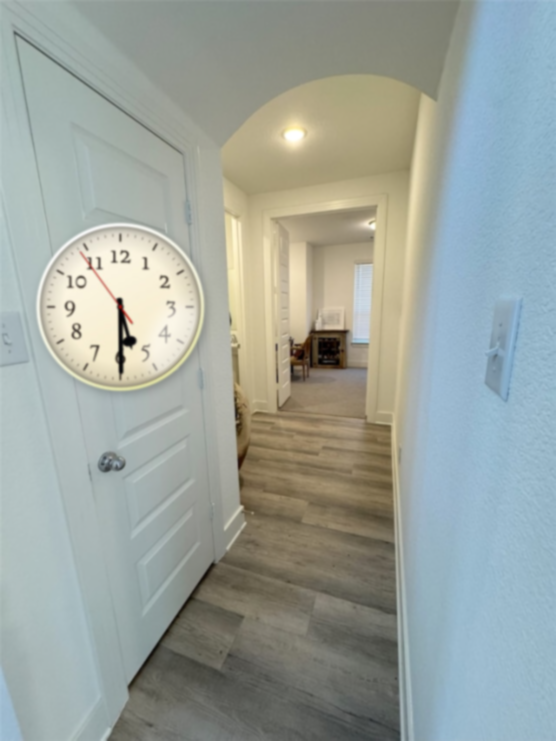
5:29:54
